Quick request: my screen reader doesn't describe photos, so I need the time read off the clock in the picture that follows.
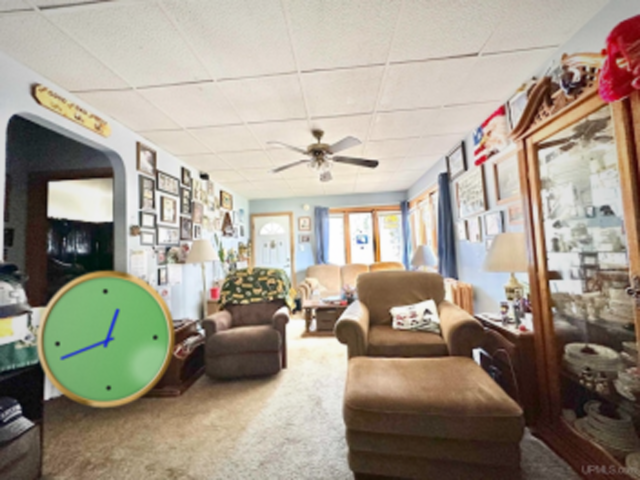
12:42
